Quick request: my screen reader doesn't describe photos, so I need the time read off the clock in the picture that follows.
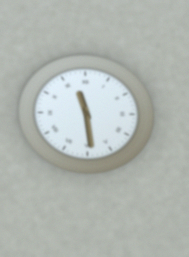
11:29
